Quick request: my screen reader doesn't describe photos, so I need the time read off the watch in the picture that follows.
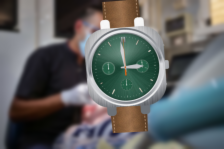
2:59
